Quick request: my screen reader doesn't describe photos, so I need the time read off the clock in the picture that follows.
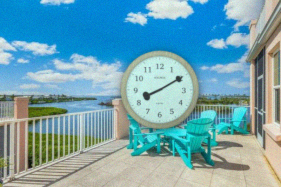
8:10
